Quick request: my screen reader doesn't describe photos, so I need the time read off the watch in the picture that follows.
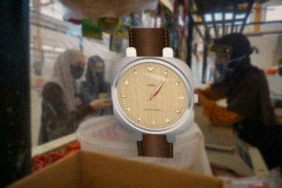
1:06
